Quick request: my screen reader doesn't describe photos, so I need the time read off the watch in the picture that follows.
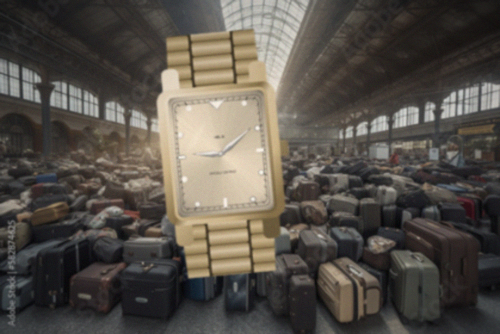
9:09
